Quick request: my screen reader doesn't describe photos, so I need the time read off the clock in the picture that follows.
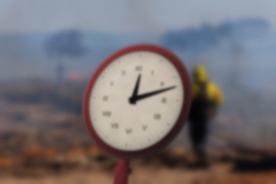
12:12
